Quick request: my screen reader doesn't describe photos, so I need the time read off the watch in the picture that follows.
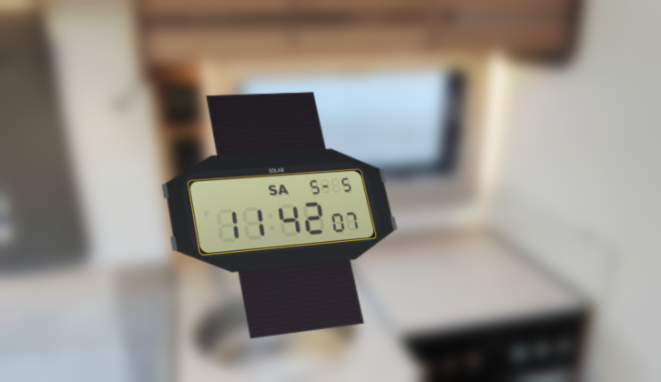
11:42:07
